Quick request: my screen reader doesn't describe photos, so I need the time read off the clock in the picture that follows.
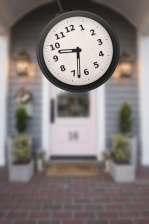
9:33
